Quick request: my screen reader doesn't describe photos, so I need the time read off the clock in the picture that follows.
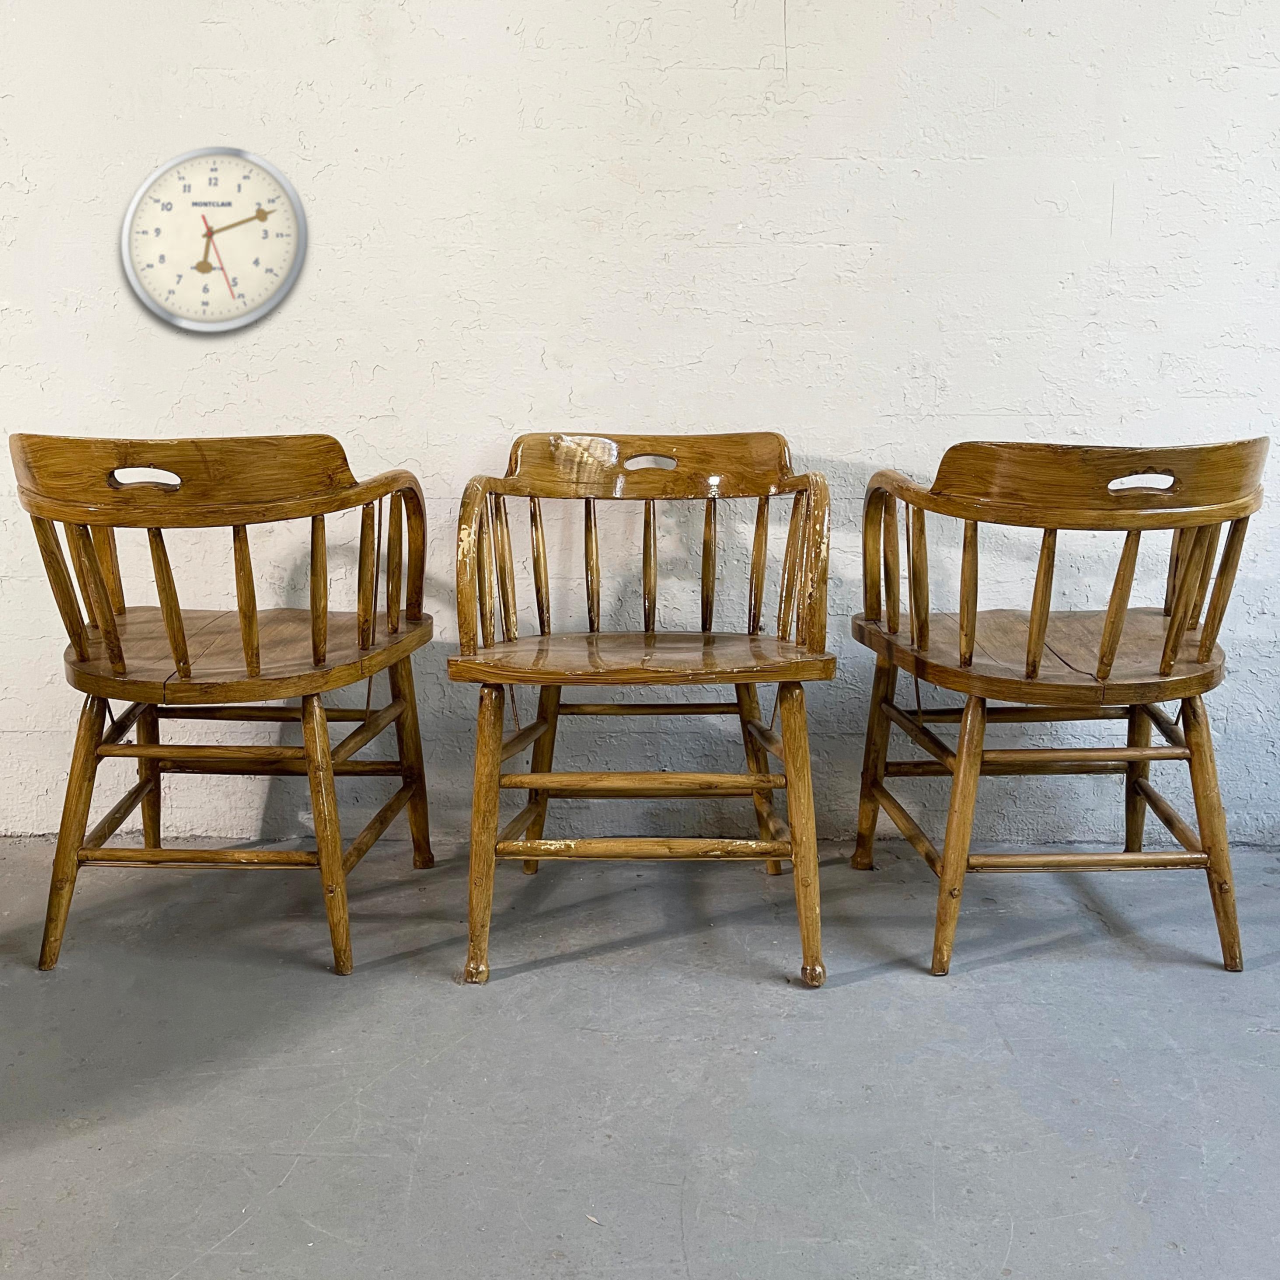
6:11:26
